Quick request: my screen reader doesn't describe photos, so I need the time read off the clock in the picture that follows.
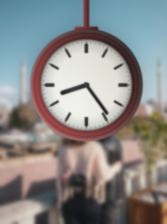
8:24
